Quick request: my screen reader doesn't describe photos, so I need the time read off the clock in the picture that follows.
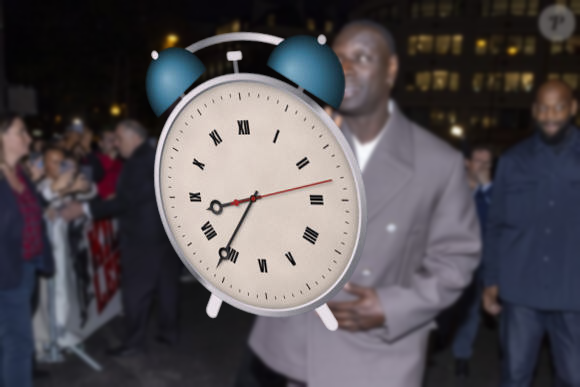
8:36:13
